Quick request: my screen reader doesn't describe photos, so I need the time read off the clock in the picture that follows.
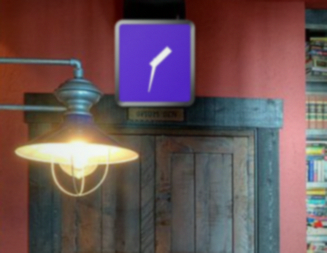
1:32
